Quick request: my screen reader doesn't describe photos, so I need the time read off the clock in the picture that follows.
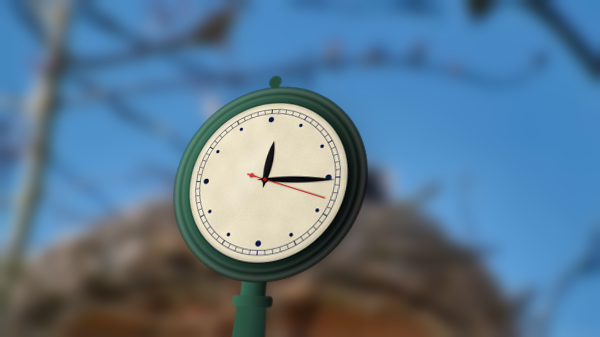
12:15:18
